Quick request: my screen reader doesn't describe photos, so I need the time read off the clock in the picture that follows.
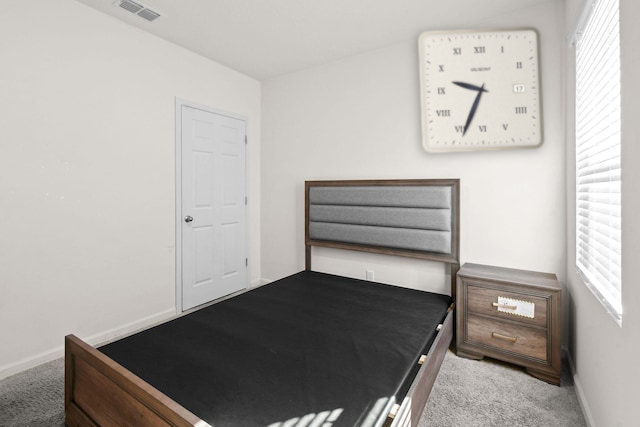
9:34
